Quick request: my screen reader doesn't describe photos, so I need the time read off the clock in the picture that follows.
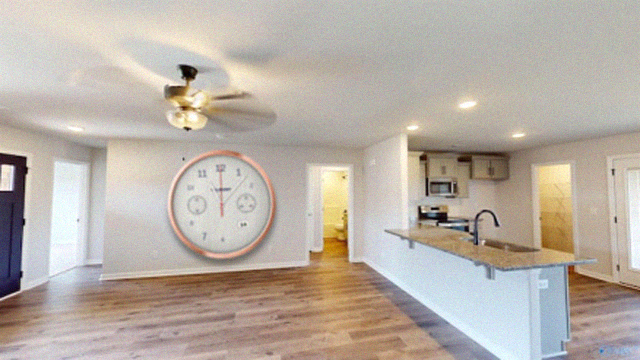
11:07
